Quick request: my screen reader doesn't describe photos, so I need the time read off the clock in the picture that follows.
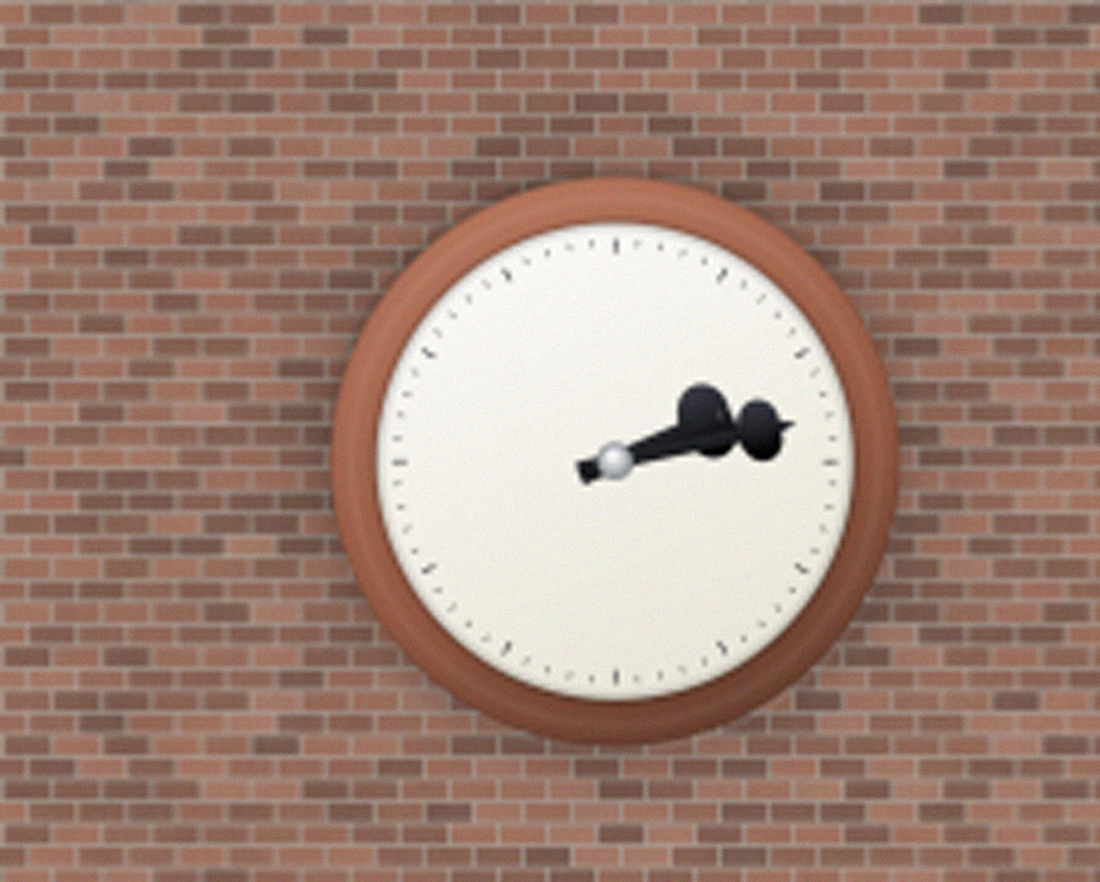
2:13
